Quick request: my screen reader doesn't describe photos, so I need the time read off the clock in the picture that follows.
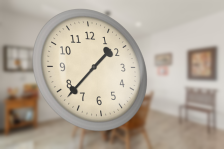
1:38
